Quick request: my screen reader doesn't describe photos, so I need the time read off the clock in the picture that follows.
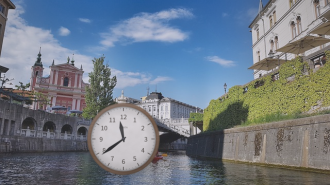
11:39
